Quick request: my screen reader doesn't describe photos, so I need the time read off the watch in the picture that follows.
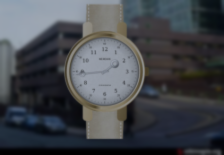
1:44
